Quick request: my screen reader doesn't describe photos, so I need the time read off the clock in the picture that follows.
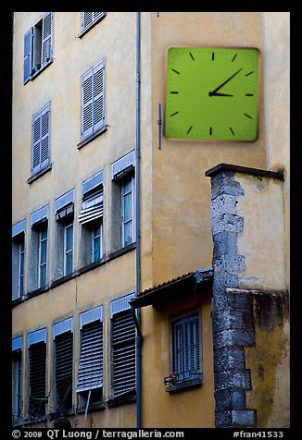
3:08
